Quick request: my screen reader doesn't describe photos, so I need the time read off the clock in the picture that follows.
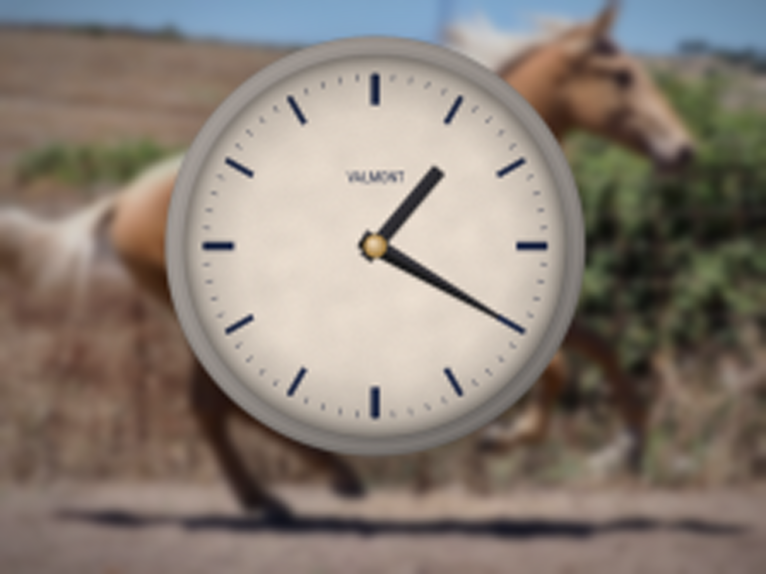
1:20
